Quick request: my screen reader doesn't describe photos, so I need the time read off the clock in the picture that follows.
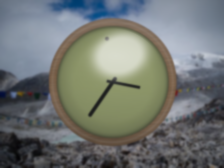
3:37
